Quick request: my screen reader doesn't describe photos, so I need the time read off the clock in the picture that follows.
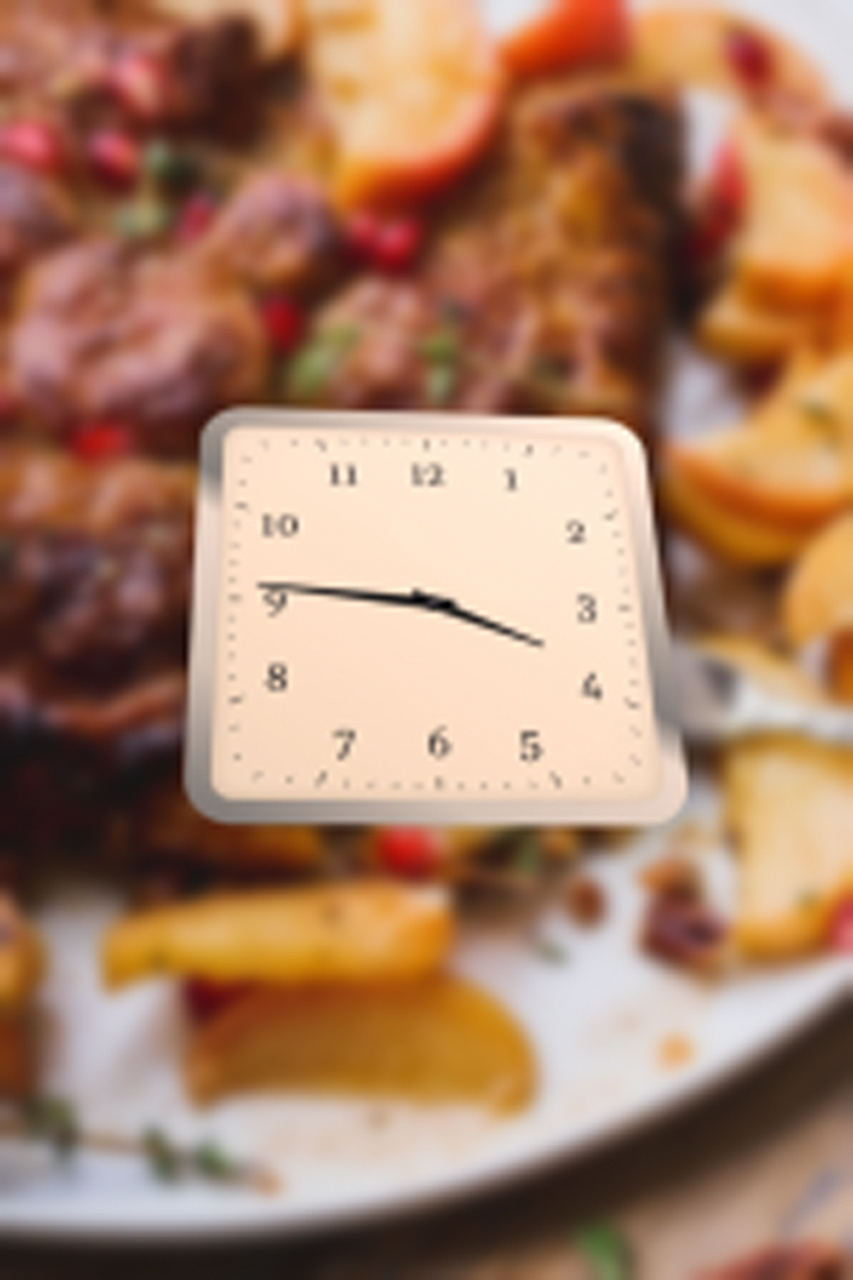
3:46
